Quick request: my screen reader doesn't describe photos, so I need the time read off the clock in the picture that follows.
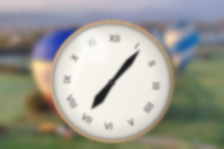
7:06
